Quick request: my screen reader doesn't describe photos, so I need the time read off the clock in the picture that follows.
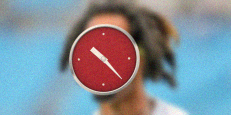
10:23
